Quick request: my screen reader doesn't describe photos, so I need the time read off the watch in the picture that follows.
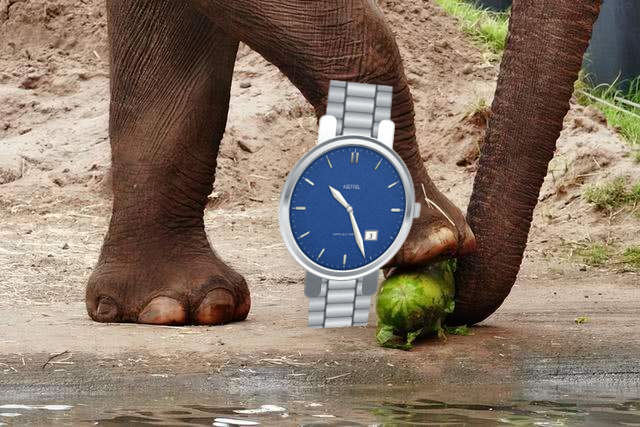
10:26
